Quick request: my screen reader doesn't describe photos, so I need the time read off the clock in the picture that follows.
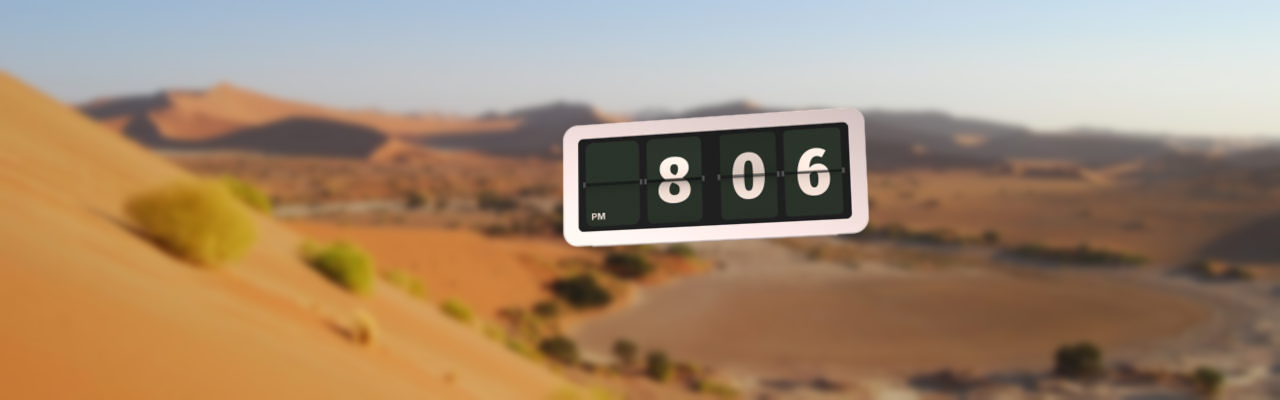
8:06
